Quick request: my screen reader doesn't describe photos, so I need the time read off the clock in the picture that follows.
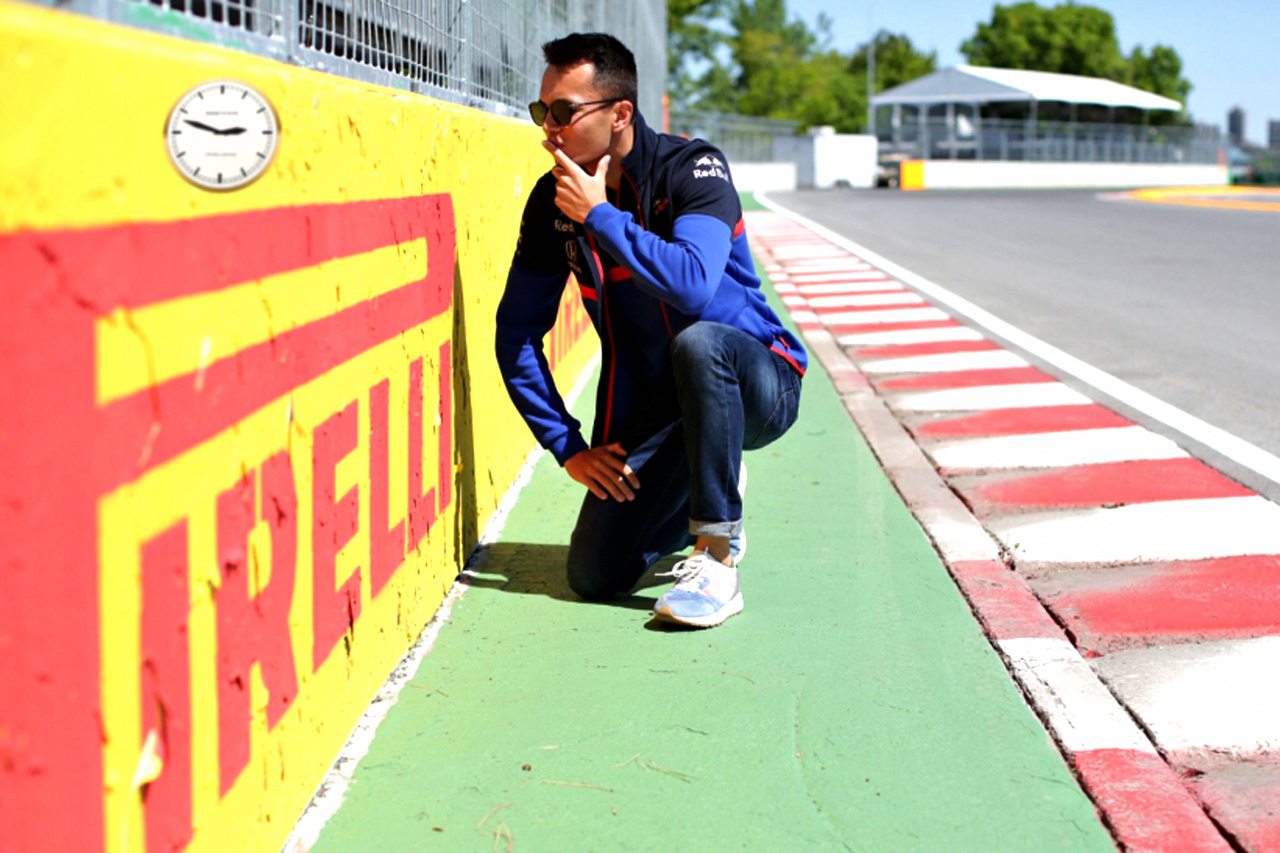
2:48
